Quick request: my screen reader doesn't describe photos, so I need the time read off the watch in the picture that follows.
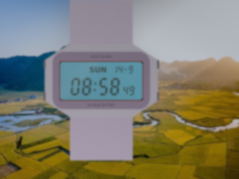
8:58
